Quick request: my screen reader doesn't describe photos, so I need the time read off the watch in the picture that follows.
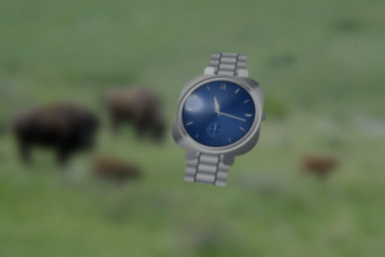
11:17
